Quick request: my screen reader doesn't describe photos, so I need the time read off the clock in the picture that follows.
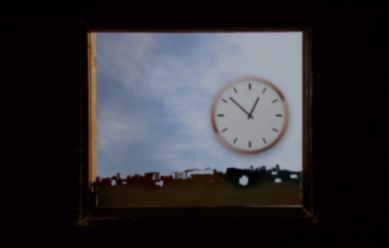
12:52
